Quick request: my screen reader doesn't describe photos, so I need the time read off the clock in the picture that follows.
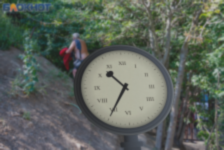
10:35
